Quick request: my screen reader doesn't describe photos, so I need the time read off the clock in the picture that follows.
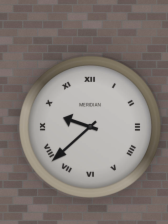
9:38
